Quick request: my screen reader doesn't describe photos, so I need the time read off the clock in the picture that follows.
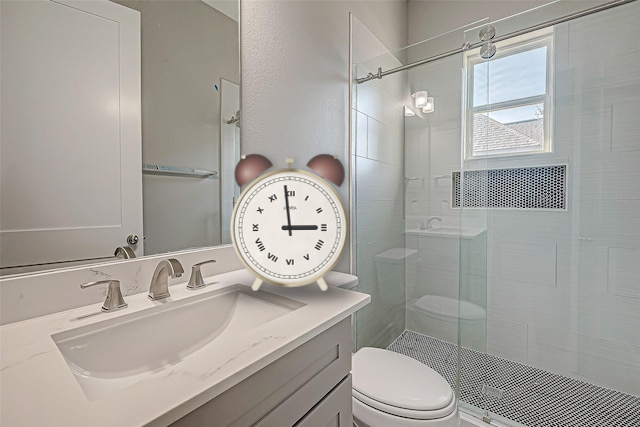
2:59
